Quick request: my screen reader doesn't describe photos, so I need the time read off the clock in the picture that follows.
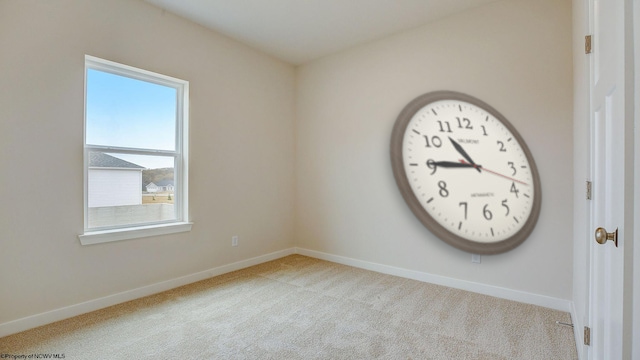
10:45:18
